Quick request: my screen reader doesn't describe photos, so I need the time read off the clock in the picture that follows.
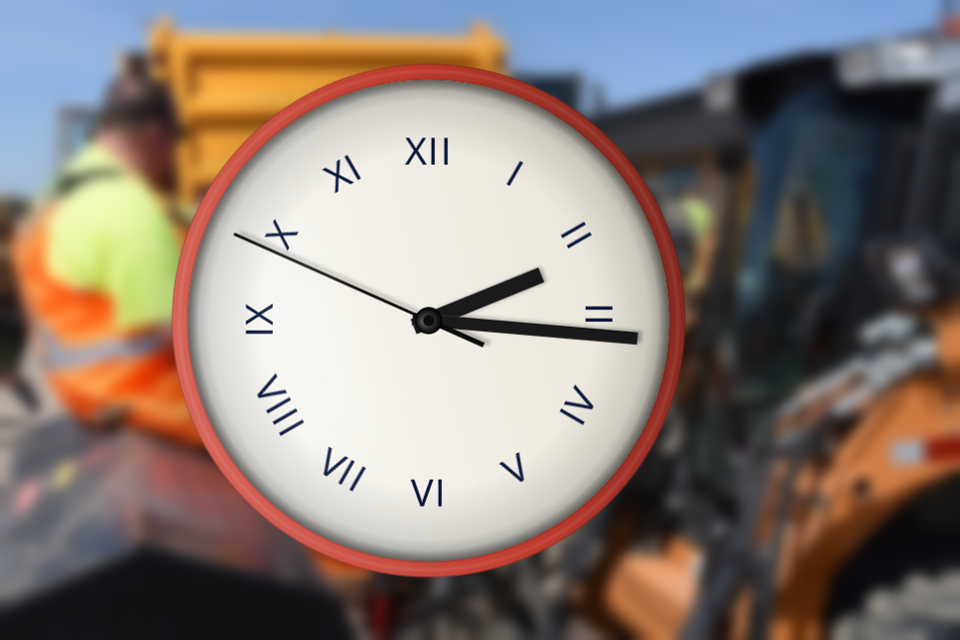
2:15:49
